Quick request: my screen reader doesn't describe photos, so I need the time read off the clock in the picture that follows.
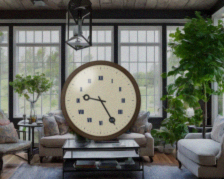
9:25
